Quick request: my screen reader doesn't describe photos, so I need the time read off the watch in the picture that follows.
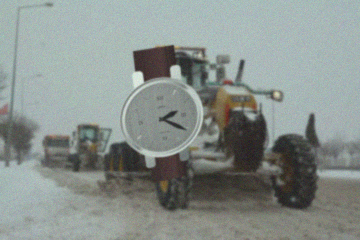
2:21
